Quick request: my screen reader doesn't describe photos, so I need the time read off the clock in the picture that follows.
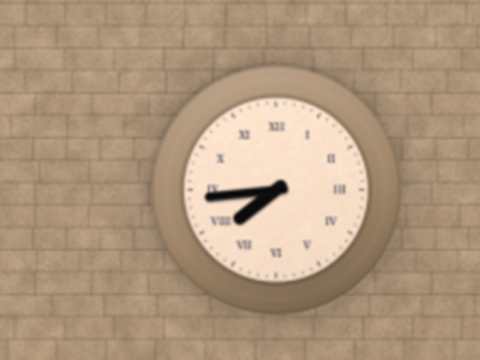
7:44
